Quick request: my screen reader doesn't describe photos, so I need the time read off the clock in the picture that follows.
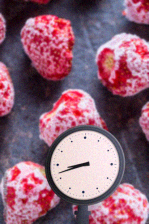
8:42
